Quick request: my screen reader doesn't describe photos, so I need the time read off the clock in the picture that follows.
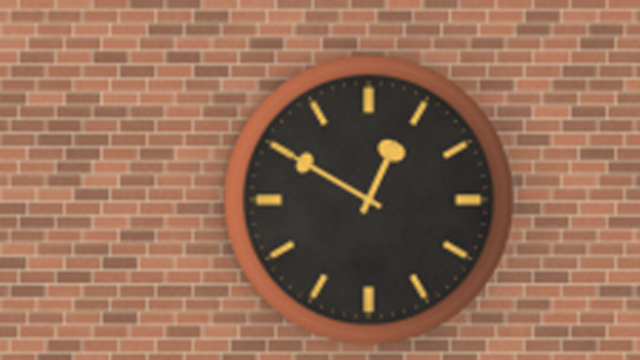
12:50
